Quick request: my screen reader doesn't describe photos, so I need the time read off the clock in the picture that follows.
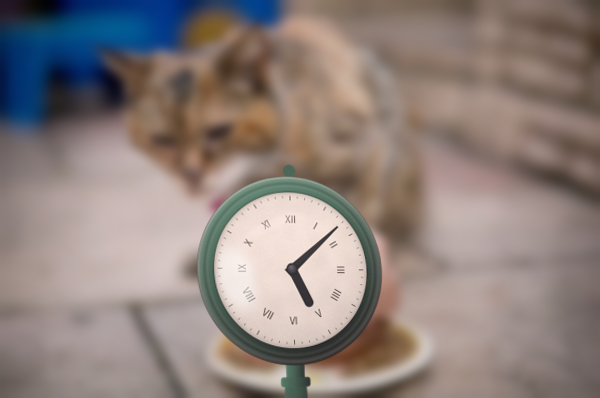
5:08
